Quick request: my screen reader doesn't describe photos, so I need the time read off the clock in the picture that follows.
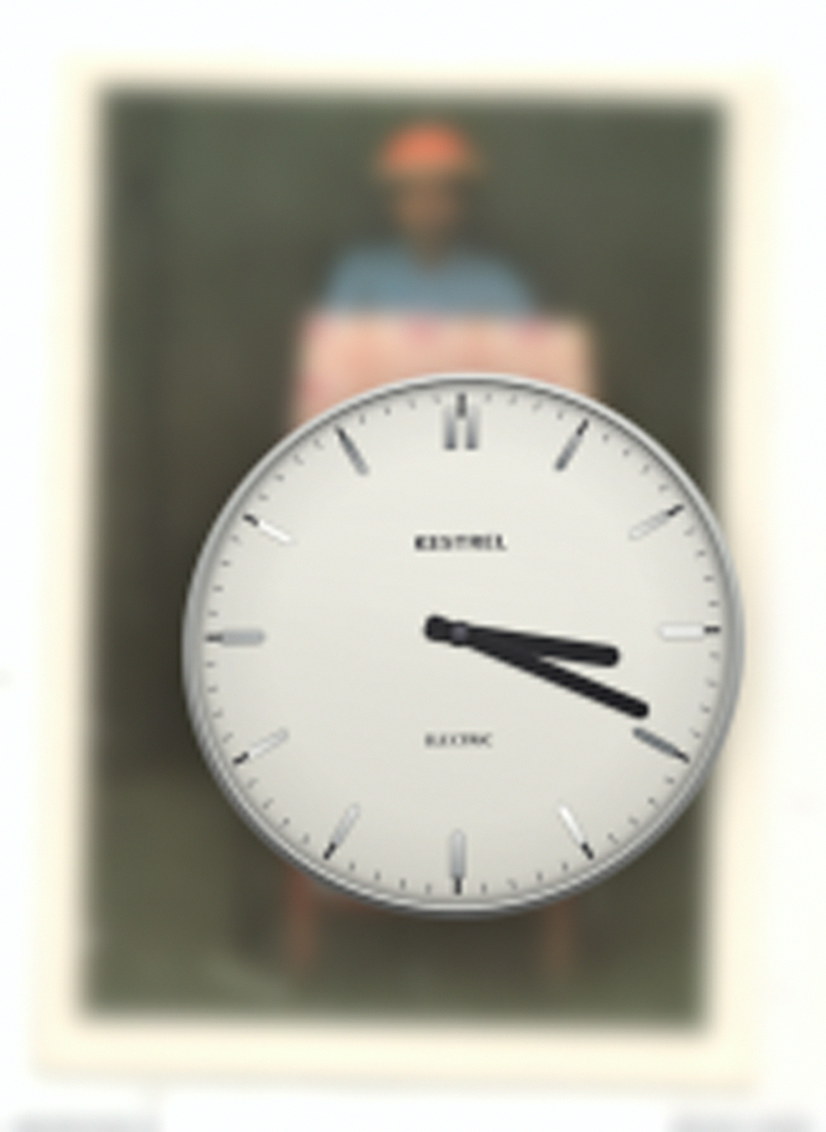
3:19
